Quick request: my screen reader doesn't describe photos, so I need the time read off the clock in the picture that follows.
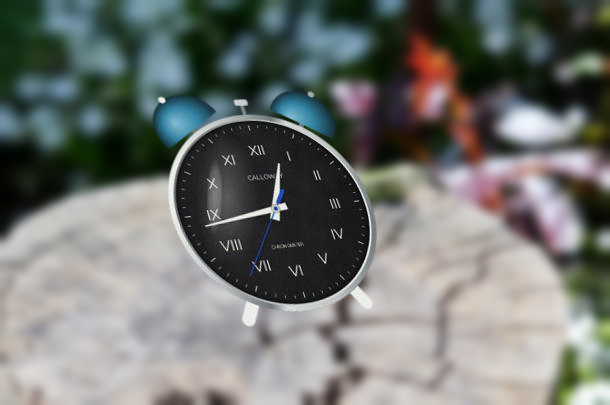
12:43:36
